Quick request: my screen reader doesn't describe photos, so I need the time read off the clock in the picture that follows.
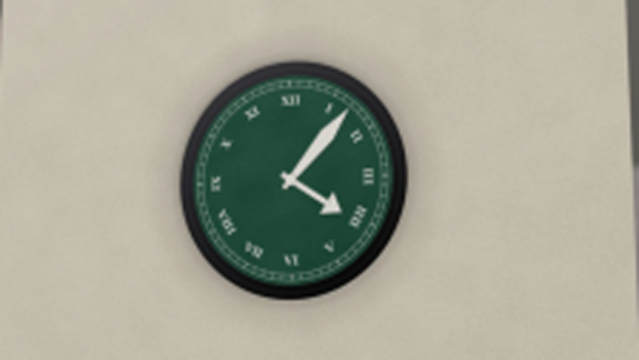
4:07
